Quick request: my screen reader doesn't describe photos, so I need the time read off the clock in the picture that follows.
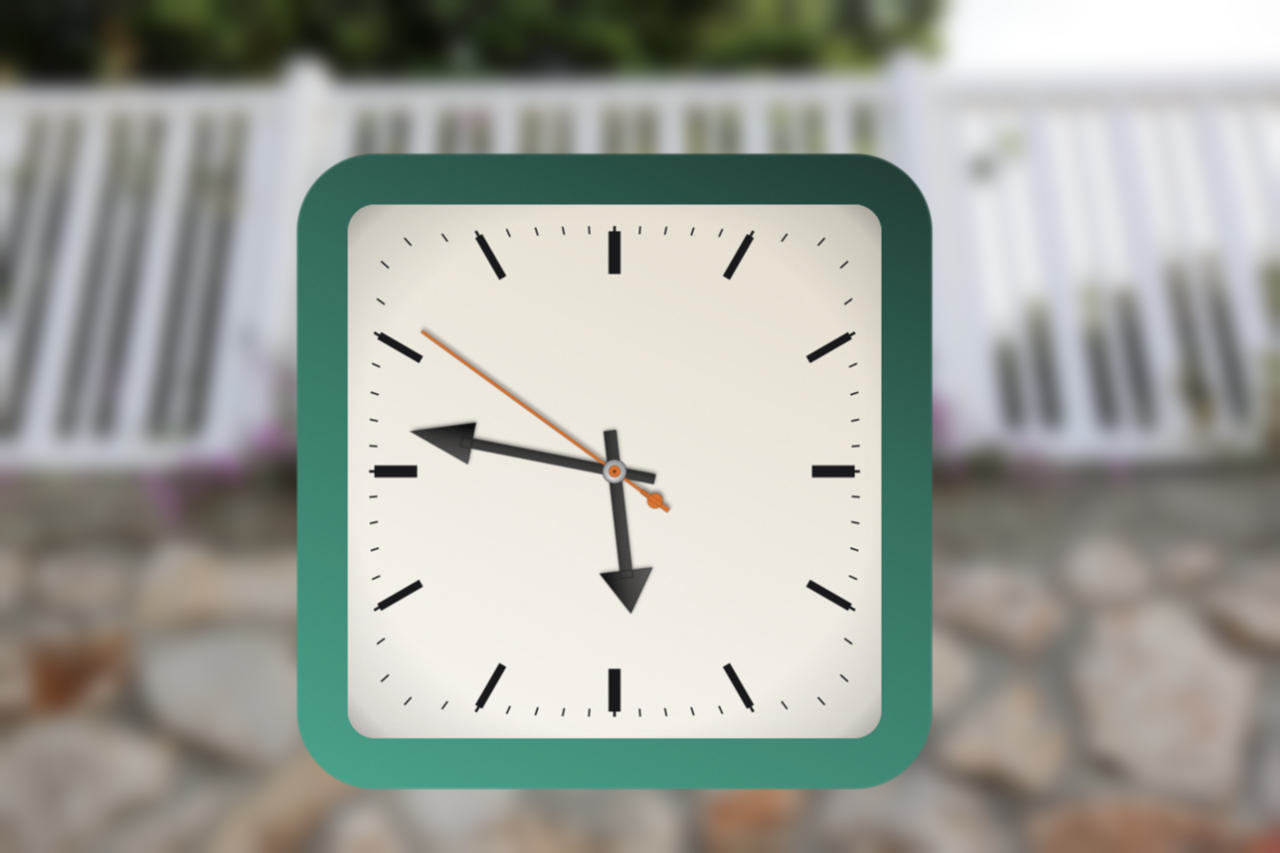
5:46:51
